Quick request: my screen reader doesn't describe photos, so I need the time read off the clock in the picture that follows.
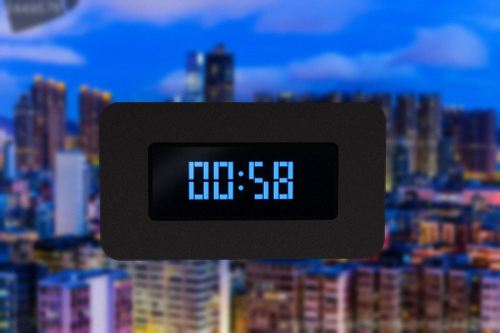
0:58
